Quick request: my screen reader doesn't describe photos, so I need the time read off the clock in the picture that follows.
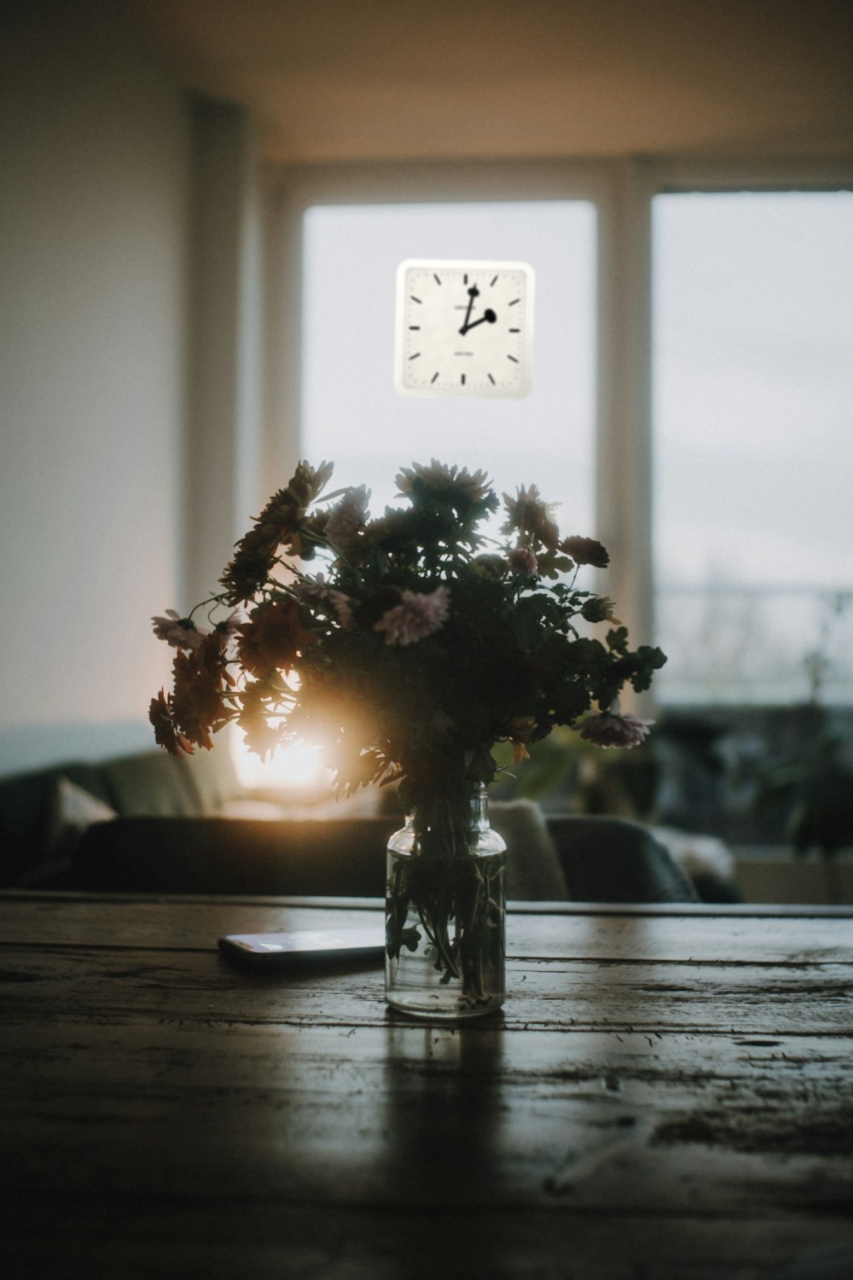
2:02
